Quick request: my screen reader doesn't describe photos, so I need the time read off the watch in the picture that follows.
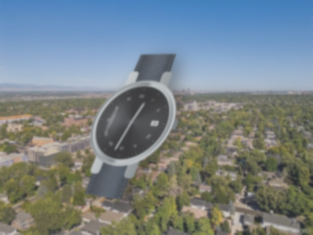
12:32
